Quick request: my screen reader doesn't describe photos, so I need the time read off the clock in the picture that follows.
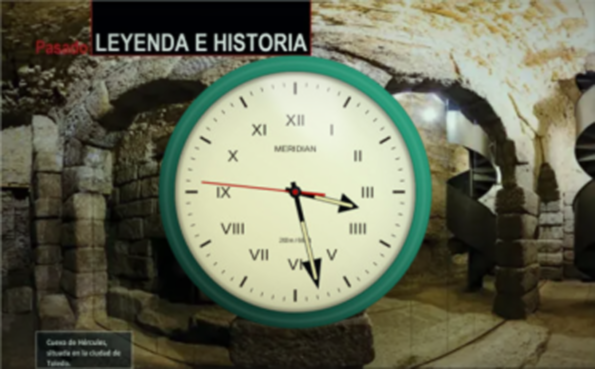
3:27:46
